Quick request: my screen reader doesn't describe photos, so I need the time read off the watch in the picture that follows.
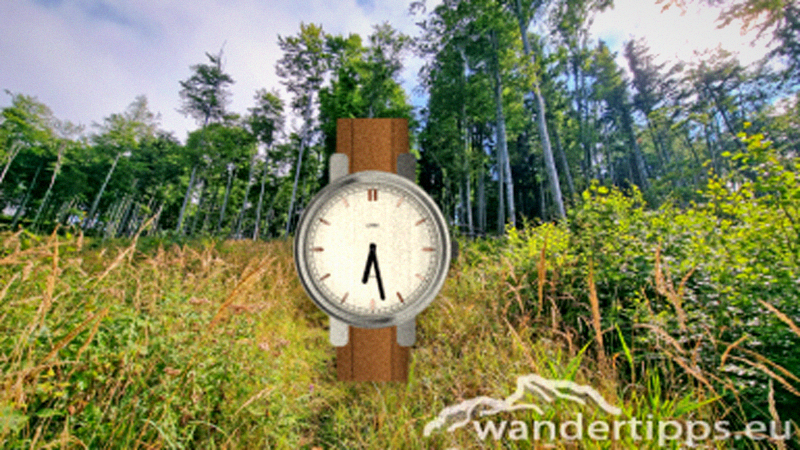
6:28
